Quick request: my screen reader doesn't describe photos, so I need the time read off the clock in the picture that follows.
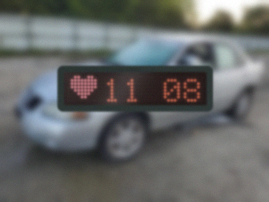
11:08
